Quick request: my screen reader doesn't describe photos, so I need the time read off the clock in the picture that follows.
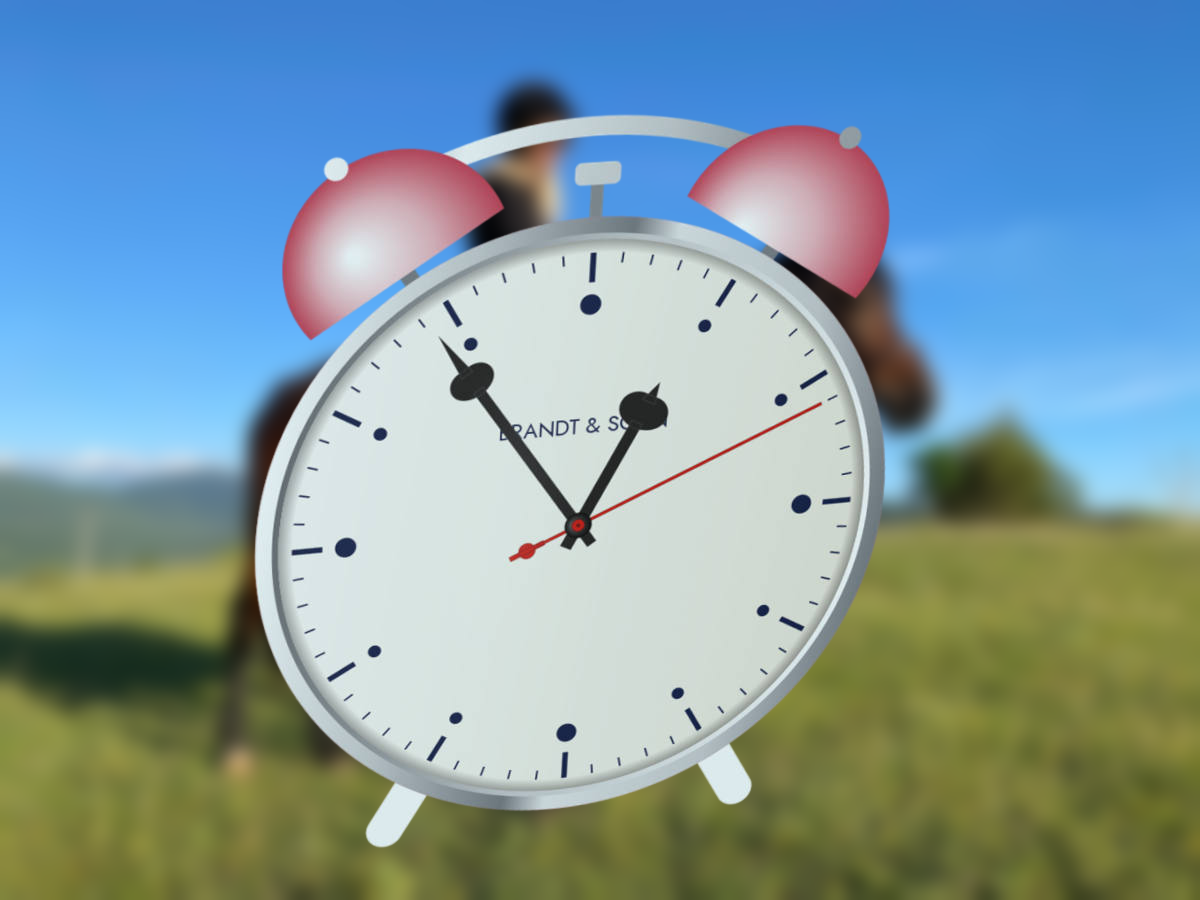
12:54:11
